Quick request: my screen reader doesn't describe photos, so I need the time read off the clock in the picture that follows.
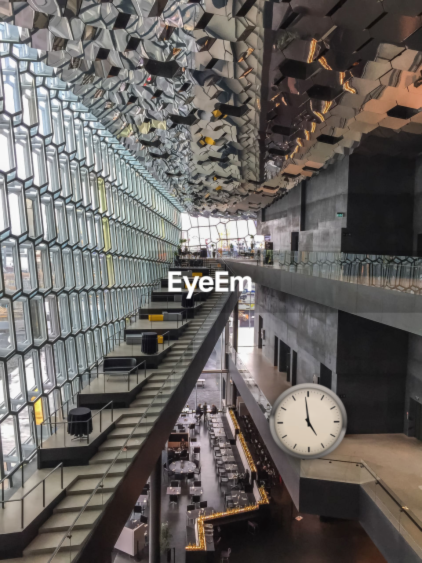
4:59
